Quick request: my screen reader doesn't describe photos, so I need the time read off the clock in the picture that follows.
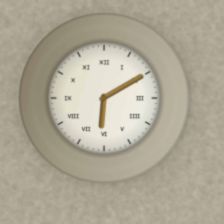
6:10
